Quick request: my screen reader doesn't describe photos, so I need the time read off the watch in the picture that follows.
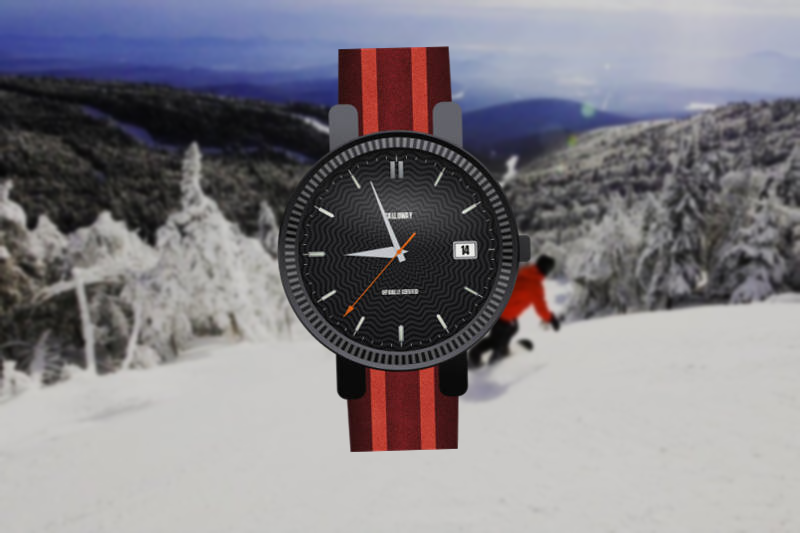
8:56:37
